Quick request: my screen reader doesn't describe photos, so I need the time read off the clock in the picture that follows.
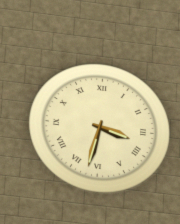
3:32
